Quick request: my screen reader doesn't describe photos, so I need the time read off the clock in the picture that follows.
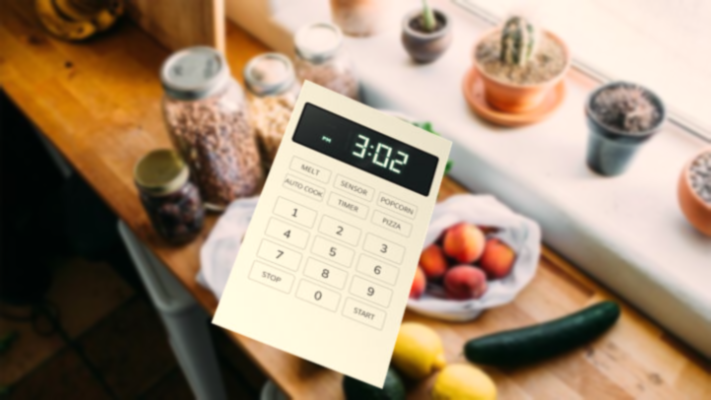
3:02
